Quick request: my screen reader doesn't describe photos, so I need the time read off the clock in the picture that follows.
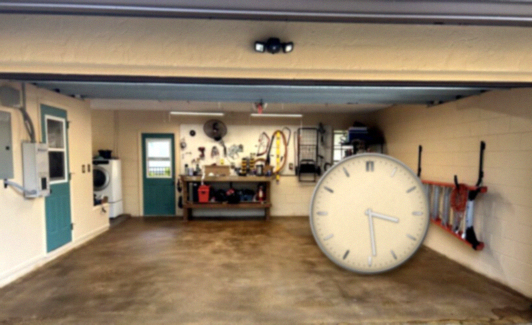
3:29
